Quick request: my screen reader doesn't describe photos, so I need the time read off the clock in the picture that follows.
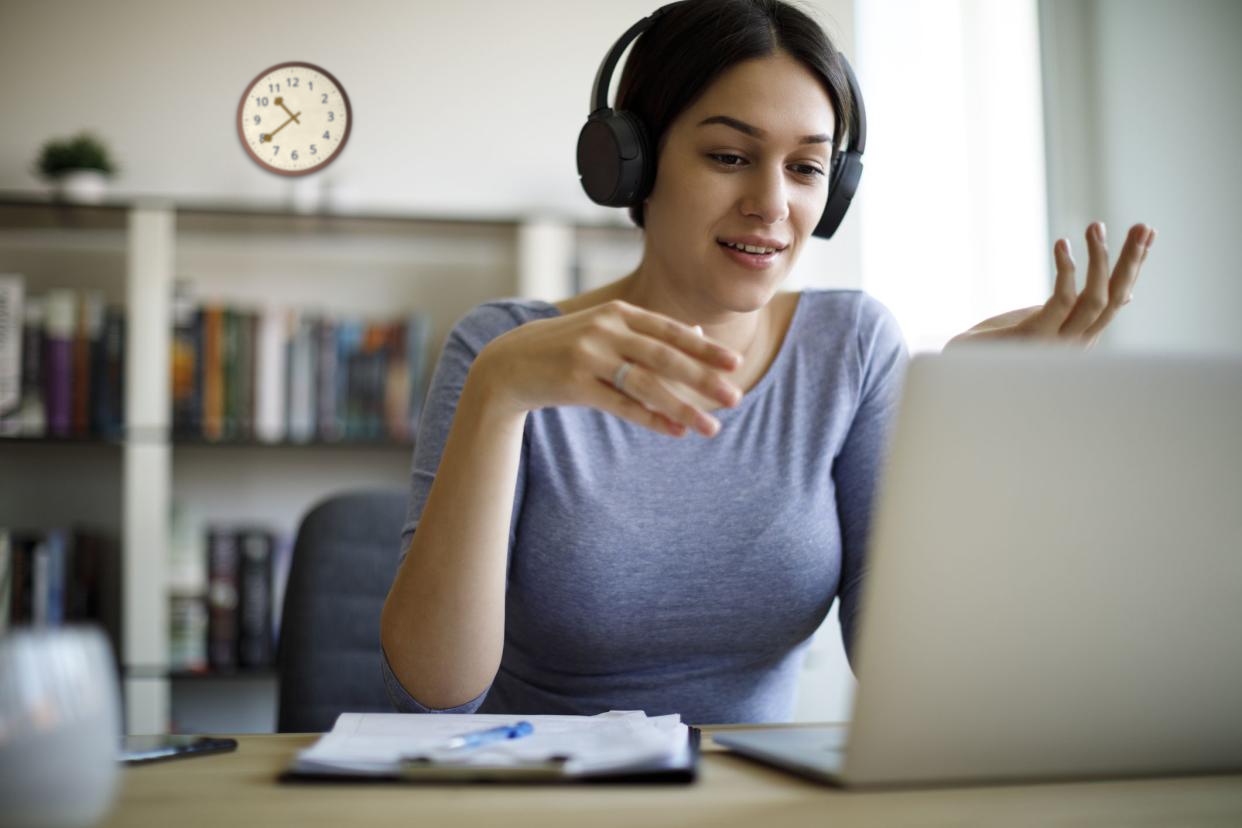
10:39
